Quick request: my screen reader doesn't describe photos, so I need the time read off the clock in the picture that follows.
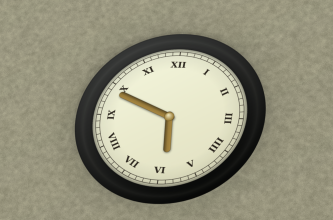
5:49
